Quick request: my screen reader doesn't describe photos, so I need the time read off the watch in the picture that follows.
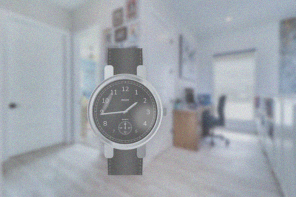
1:44
